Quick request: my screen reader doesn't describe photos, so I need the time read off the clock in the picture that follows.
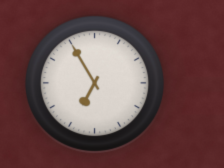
6:55
